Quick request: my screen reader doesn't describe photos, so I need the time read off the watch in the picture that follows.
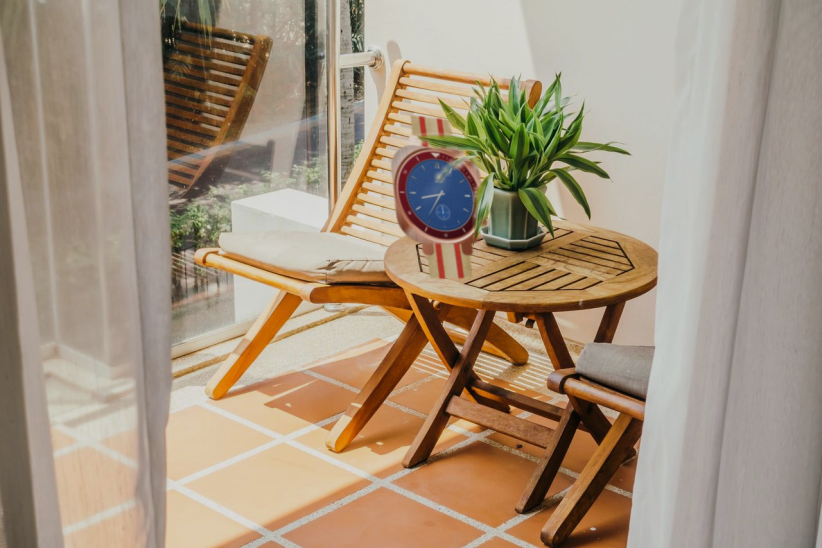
8:36
